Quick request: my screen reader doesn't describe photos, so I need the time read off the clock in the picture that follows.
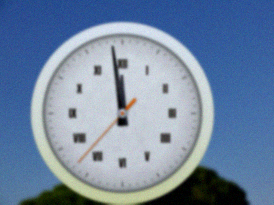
11:58:37
